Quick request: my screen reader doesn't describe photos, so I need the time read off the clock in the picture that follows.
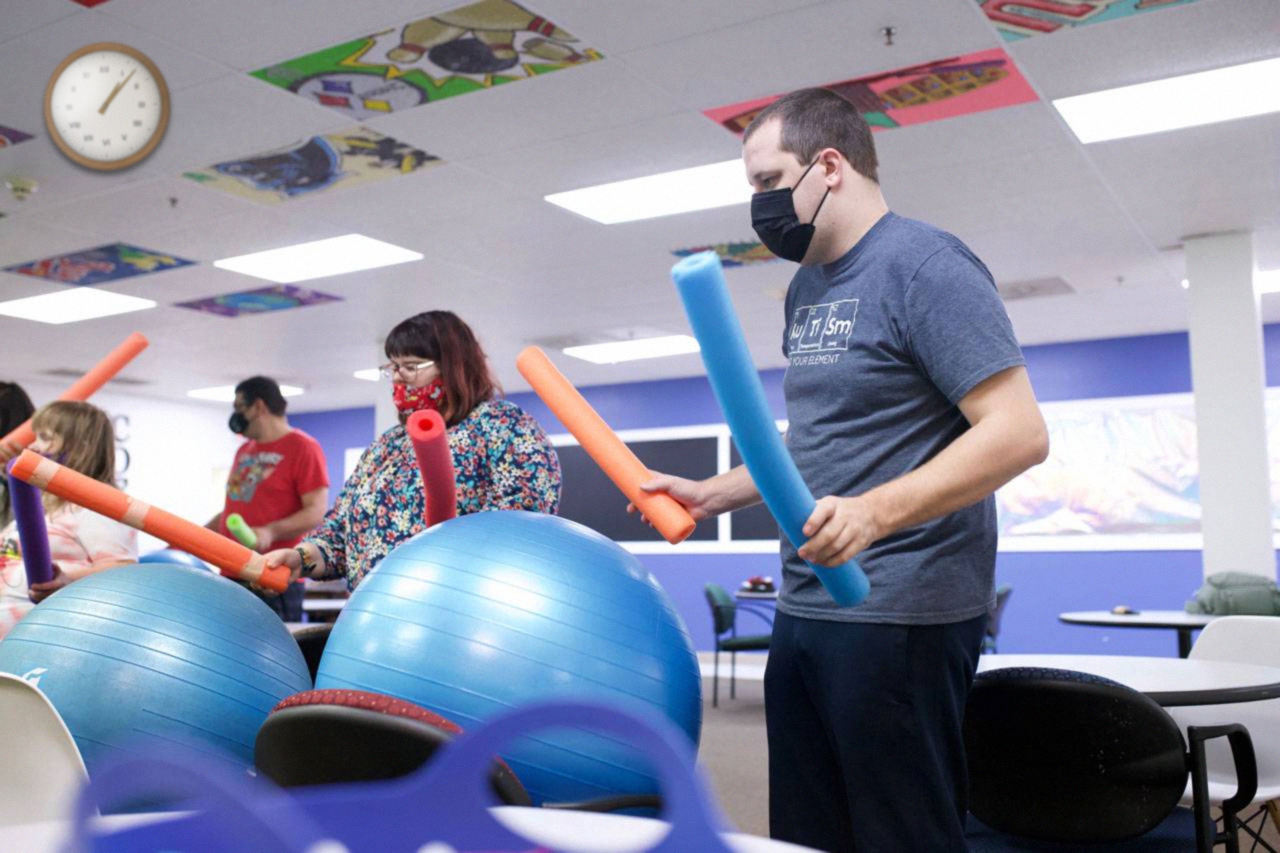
1:07
